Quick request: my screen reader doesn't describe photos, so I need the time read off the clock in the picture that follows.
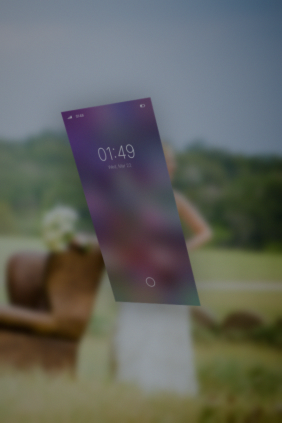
1:49
